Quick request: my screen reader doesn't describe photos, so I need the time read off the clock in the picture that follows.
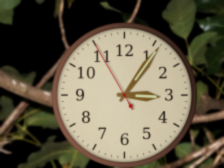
3:05:55
